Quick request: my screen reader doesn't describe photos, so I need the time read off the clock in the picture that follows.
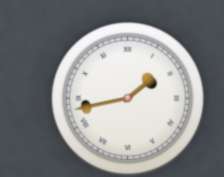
1:43
